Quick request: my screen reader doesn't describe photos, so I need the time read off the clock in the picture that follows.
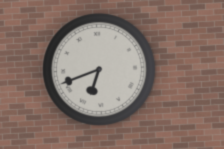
6:42
